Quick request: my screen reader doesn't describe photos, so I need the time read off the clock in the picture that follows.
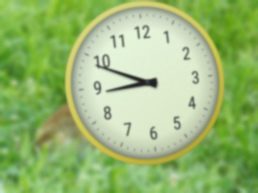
8:49
